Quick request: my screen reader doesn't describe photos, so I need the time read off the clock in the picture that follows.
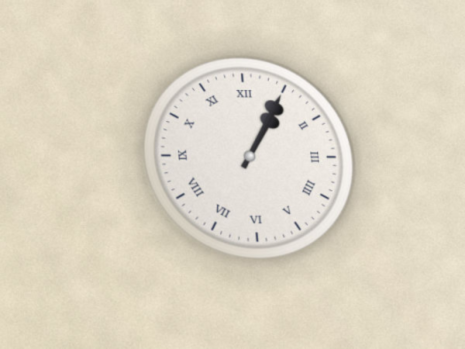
1:05
